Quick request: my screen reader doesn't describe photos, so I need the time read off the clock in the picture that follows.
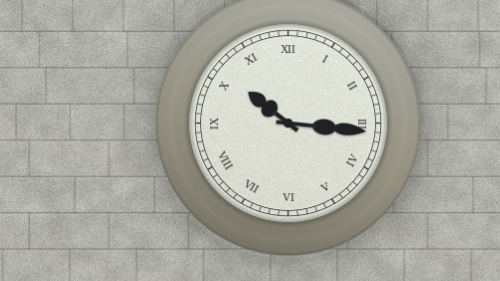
10:16
